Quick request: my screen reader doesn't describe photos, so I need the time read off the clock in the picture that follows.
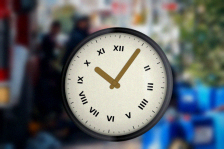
10:05
